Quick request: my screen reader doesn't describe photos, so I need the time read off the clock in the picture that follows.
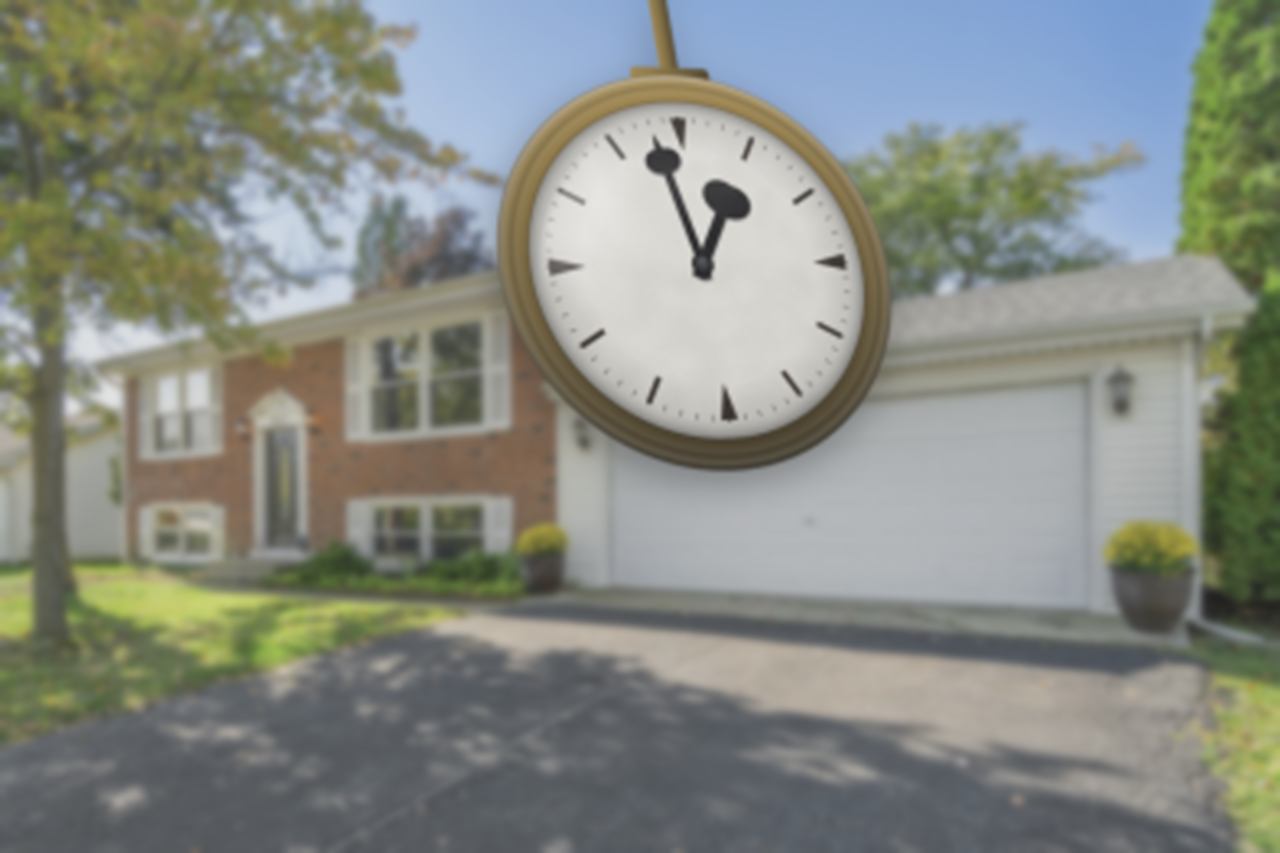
12:58
